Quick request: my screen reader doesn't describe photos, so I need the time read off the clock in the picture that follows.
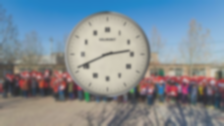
2:41
